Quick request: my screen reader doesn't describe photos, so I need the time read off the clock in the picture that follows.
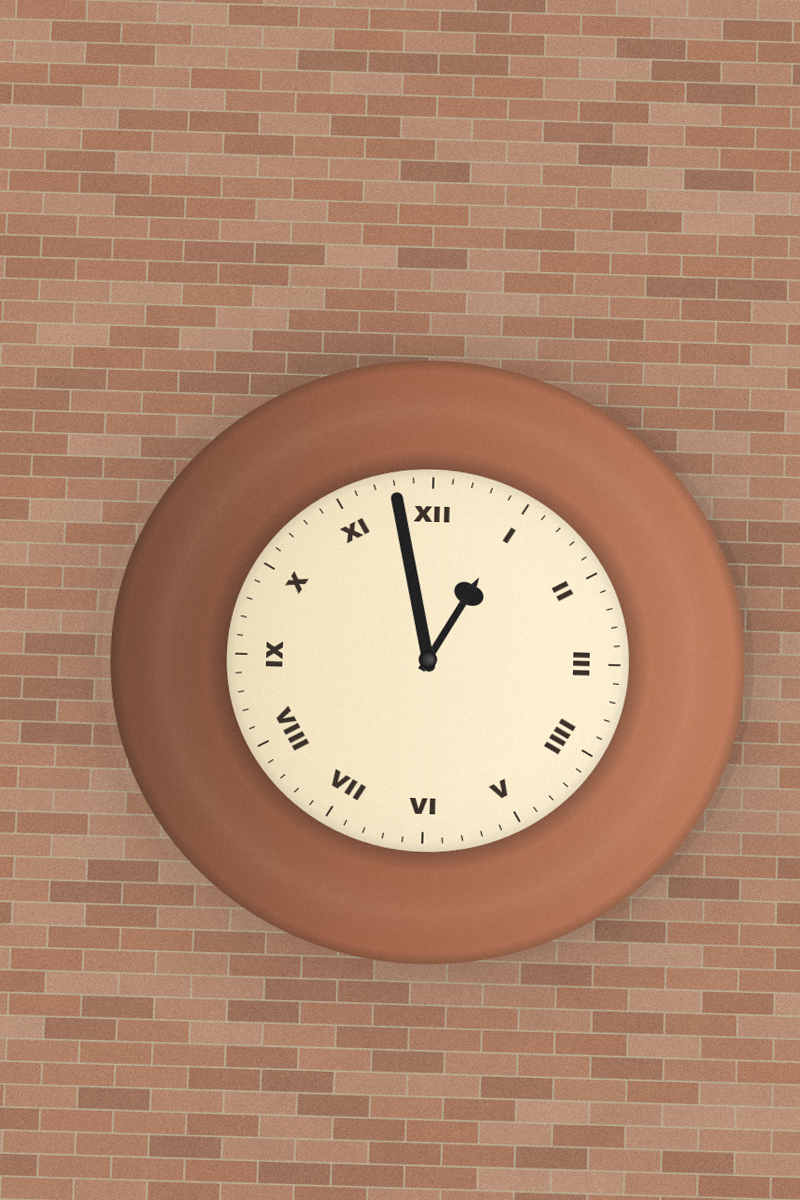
12:58
